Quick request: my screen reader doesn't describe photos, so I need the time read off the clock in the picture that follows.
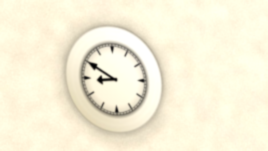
8:50
